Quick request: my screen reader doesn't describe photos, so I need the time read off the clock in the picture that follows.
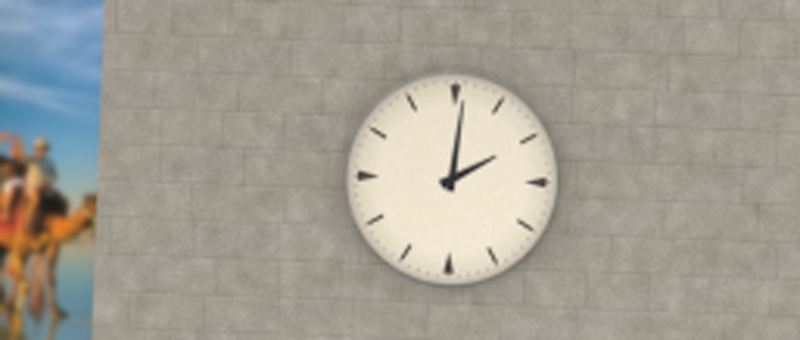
2:01
